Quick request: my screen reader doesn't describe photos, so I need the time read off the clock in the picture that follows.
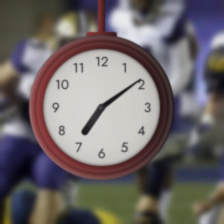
7:09
